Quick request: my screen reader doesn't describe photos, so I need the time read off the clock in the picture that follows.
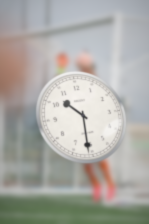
10:31
